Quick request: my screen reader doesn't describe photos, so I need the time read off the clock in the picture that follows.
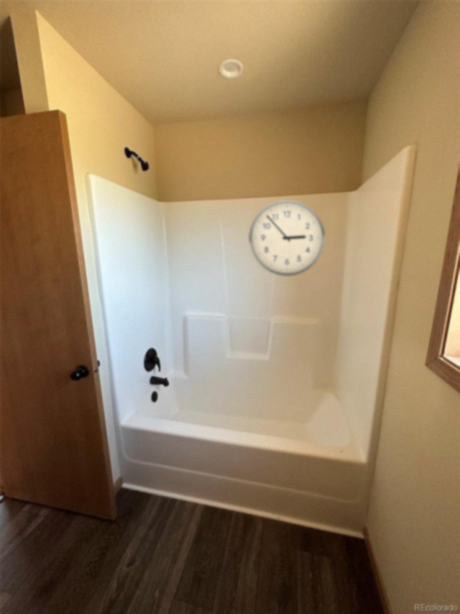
2:53
